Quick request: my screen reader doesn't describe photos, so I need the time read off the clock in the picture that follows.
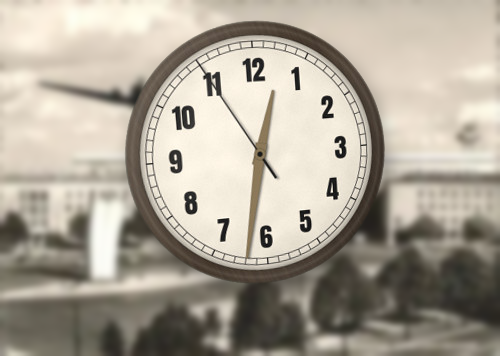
12:31:55
